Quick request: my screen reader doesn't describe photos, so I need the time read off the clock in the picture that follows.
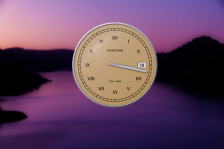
3:17
